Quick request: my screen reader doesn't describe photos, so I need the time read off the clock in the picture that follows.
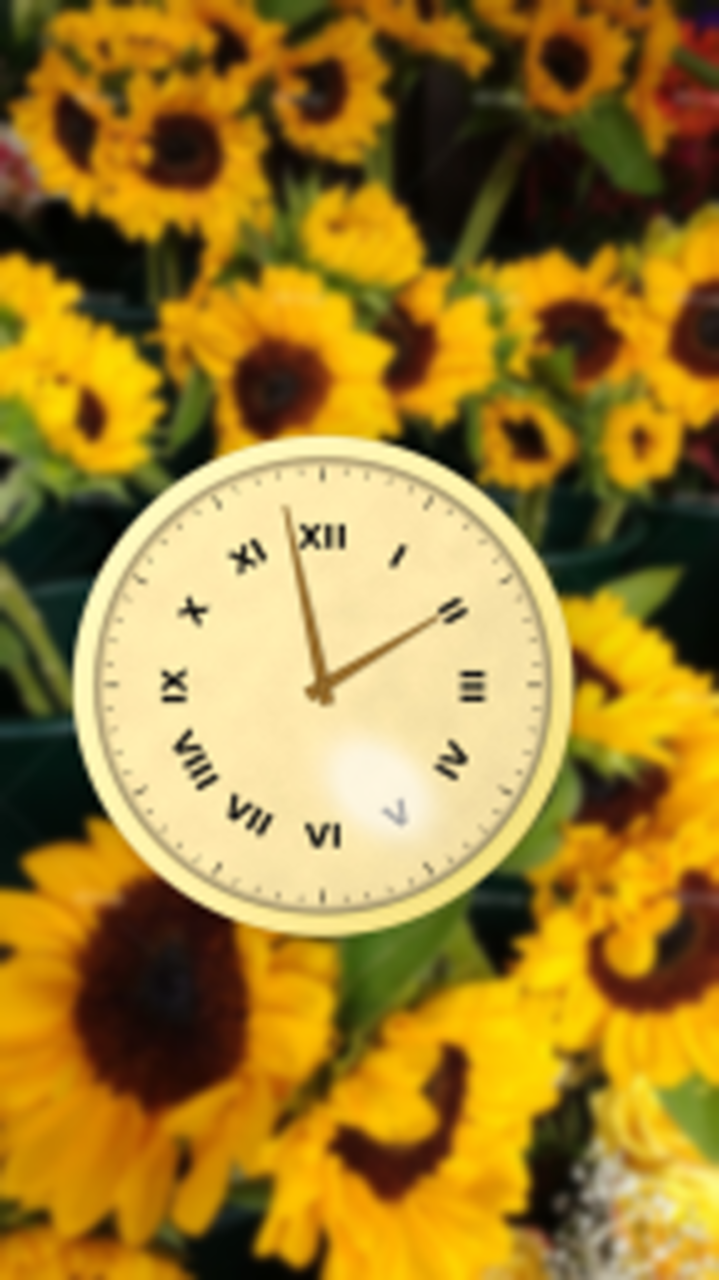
1:58
